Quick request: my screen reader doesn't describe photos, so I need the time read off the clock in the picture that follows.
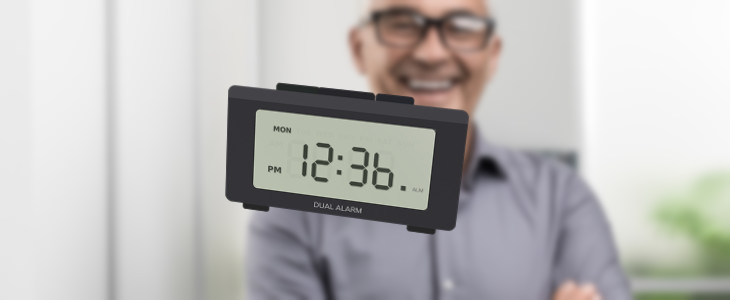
12:36
